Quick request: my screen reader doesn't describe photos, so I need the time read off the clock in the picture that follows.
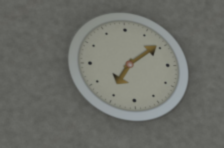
7:09
